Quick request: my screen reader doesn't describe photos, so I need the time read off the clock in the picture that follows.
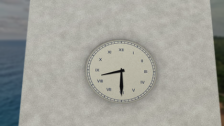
8:30
